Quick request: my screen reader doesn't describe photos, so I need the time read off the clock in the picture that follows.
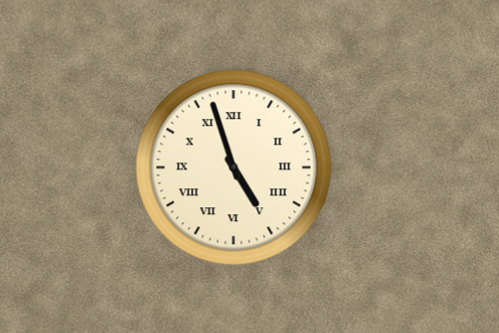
4:57
